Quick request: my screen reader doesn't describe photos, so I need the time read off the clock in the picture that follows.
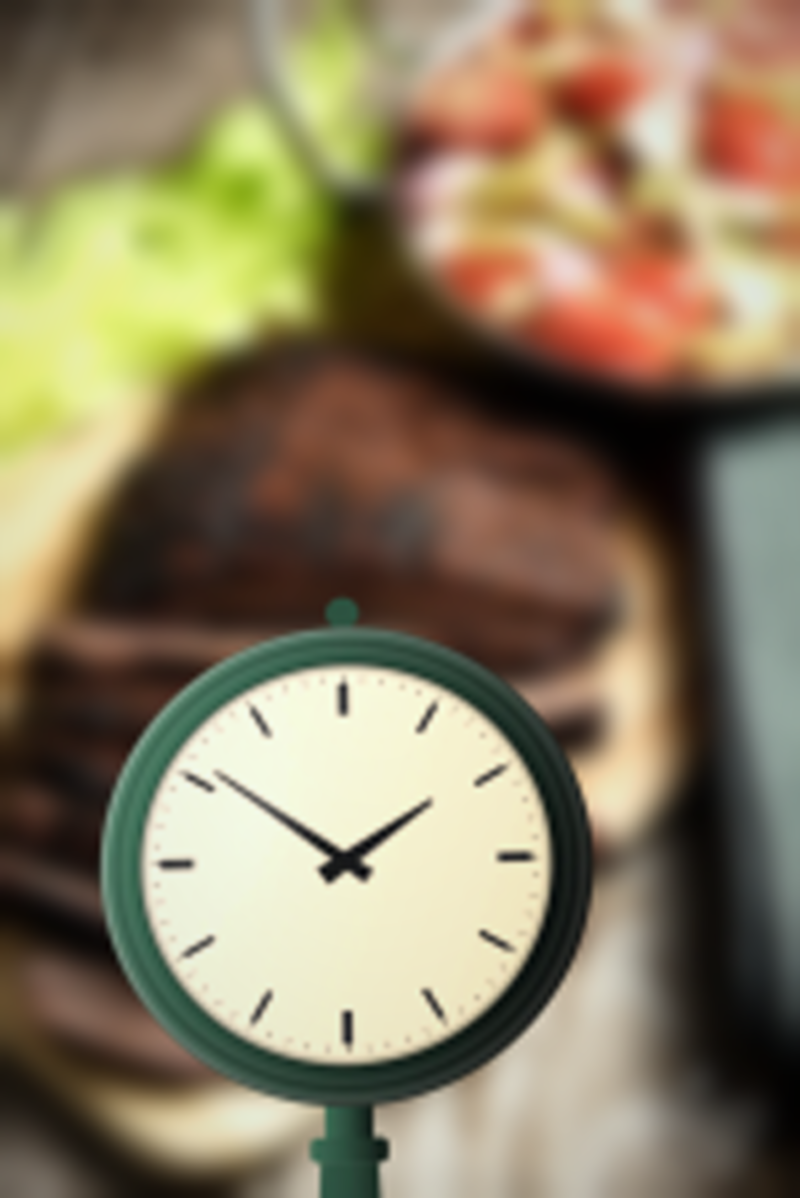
1:51
